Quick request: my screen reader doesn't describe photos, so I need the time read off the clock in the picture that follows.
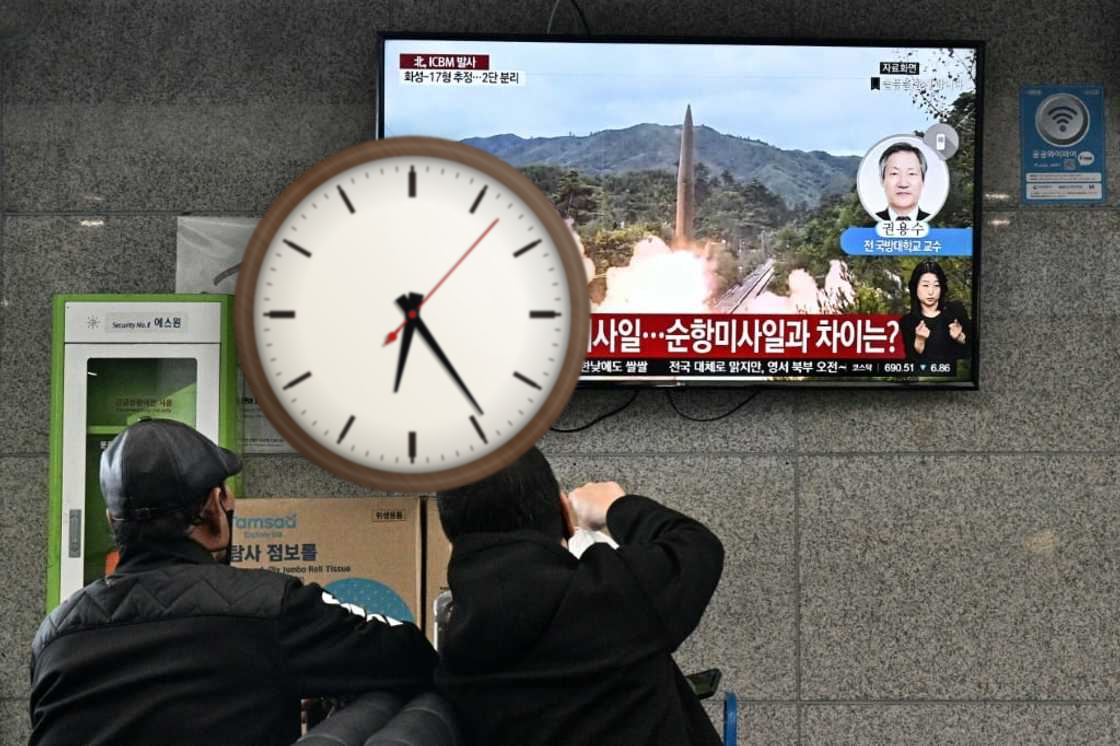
6:24:07
